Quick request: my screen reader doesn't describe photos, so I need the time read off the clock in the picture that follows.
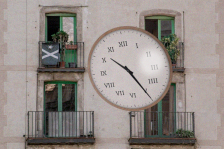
10:25
